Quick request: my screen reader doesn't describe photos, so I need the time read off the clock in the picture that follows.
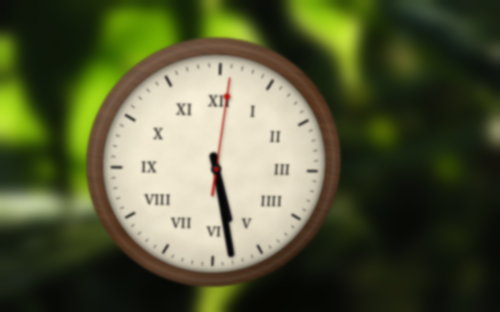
5:28:01
